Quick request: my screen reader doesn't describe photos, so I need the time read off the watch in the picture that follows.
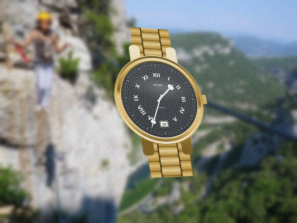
1:34
